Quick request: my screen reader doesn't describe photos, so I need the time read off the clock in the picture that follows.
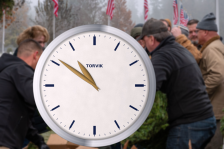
10:51
